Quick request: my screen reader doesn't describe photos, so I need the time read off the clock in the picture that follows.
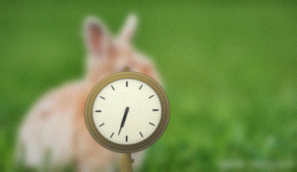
6:33
